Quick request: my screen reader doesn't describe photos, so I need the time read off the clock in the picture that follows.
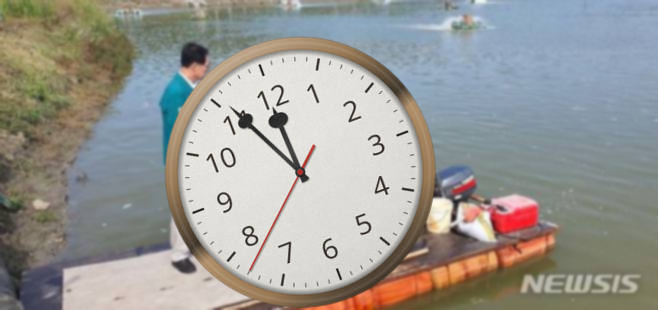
11:55:38
